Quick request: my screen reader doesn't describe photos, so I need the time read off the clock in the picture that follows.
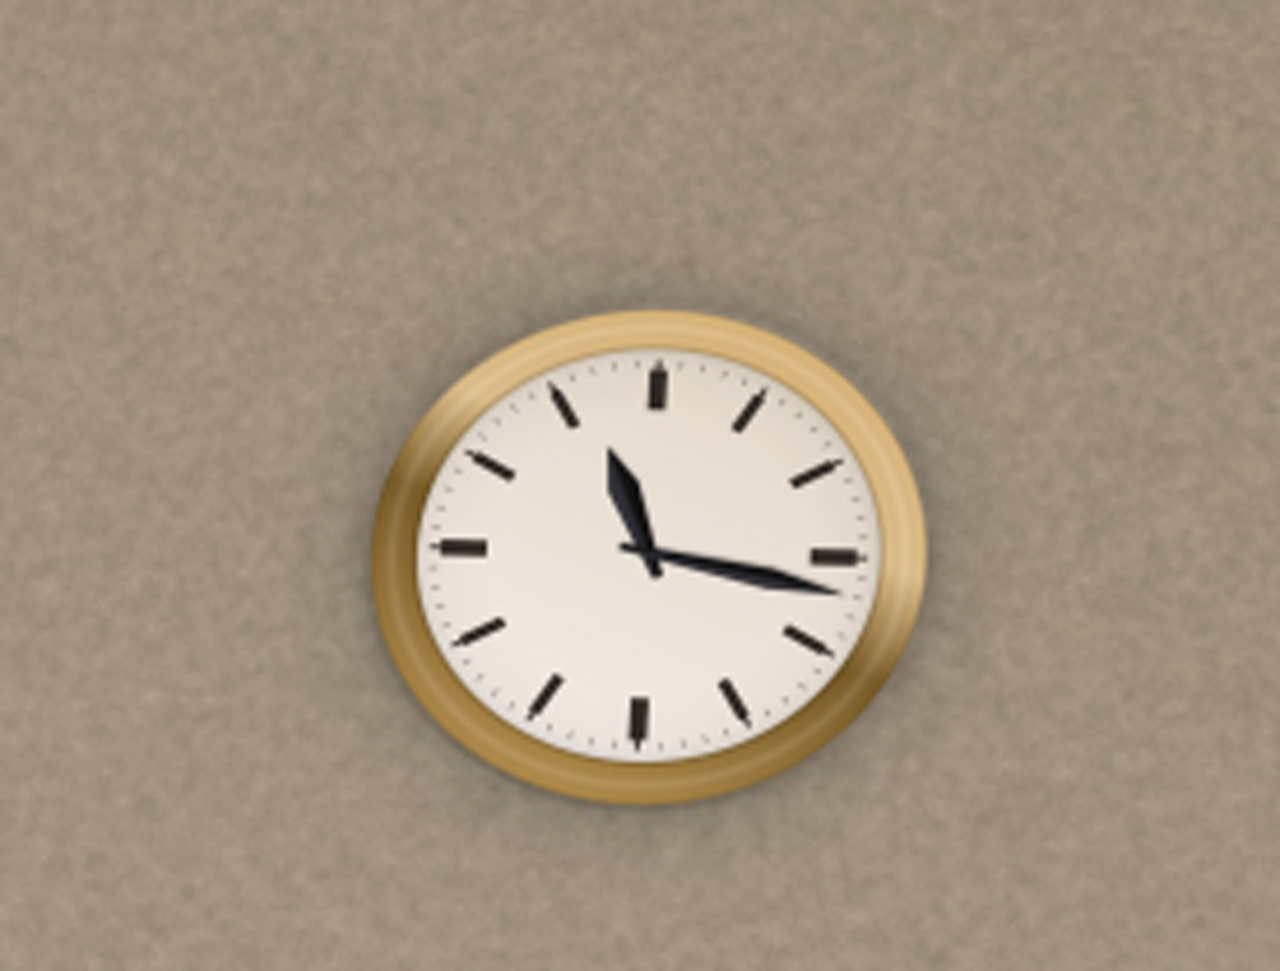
11:17
